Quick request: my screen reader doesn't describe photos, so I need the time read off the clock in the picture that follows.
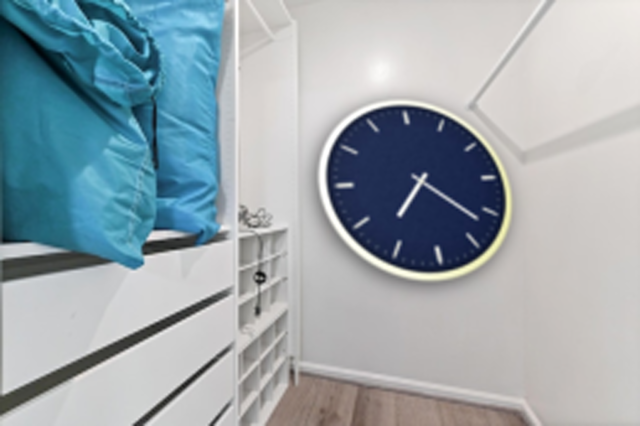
7:22
